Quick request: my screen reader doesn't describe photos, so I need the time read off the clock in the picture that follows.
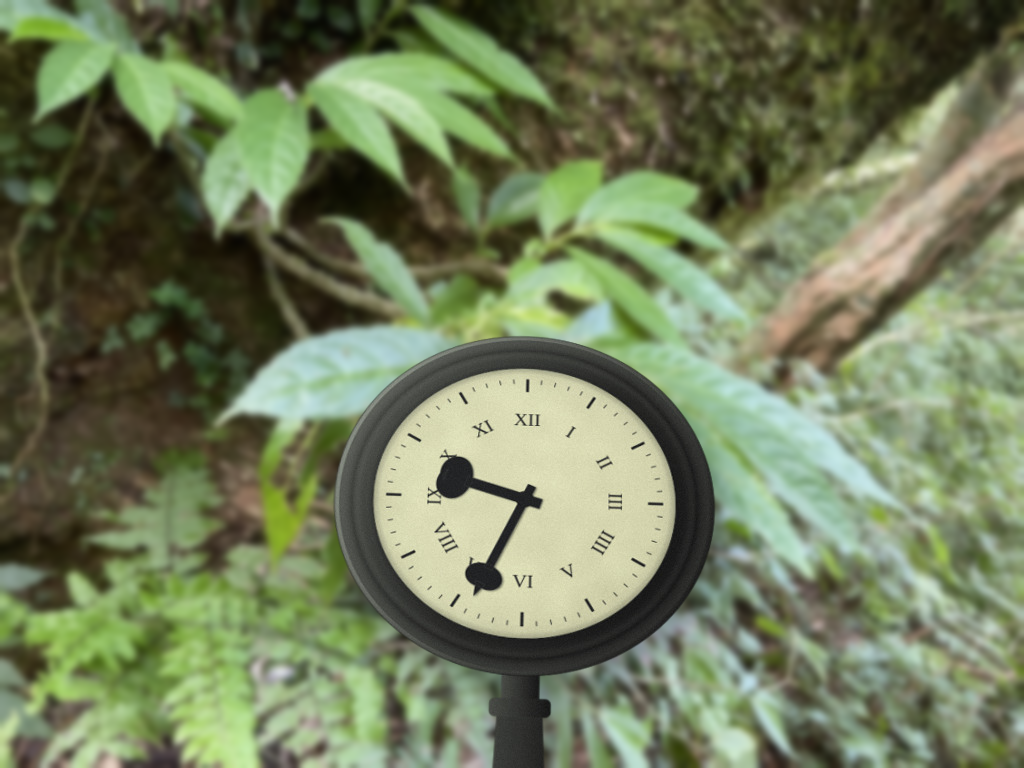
9:34
